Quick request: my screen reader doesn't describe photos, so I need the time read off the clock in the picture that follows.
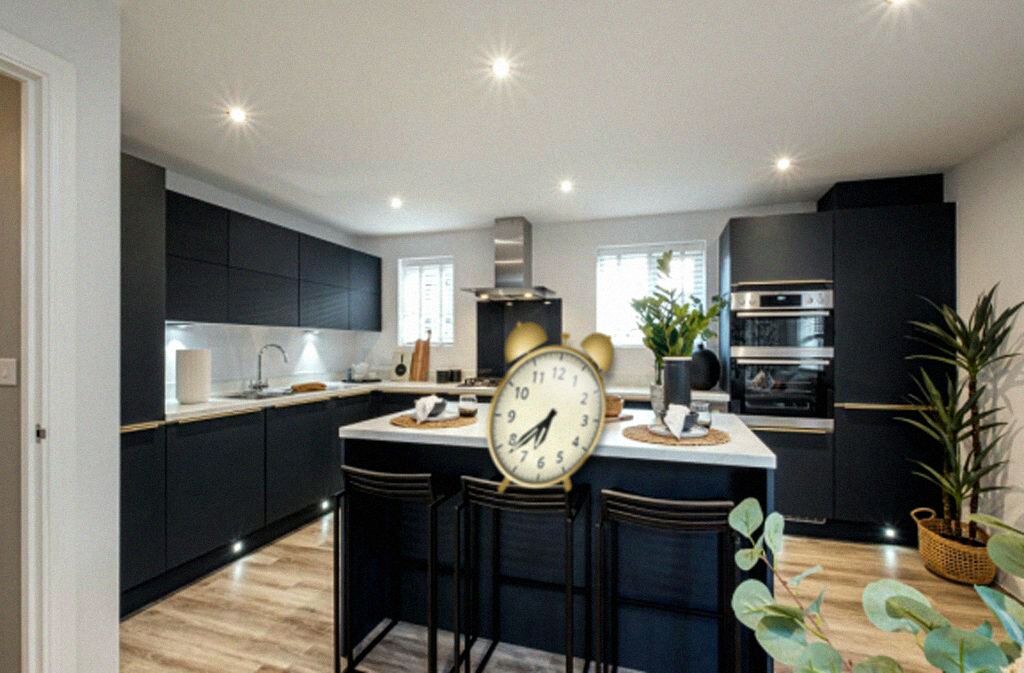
6:38
